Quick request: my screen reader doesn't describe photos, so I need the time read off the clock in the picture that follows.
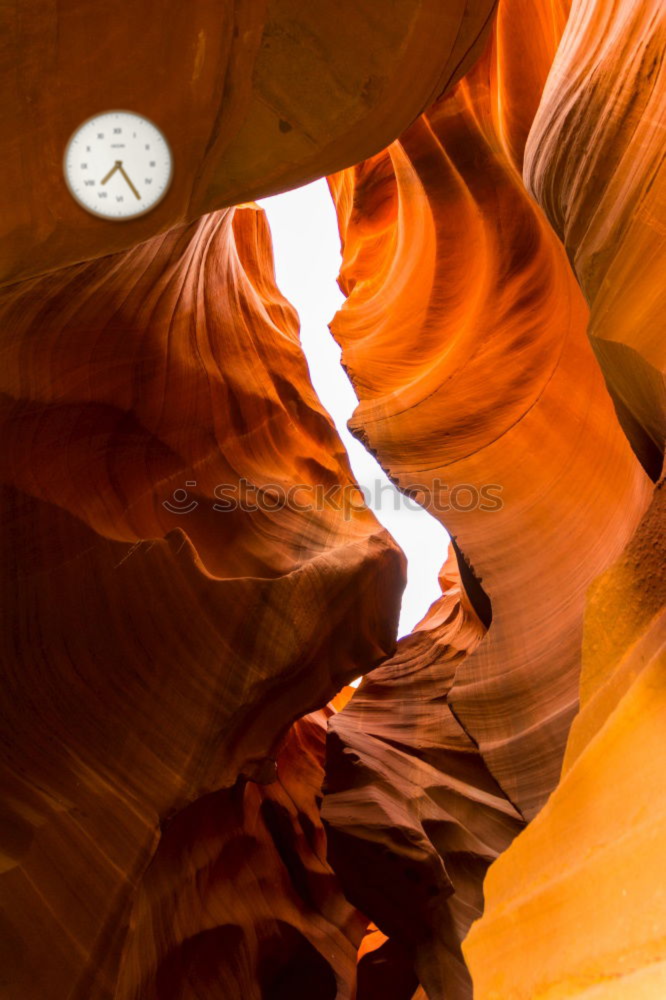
7:25
